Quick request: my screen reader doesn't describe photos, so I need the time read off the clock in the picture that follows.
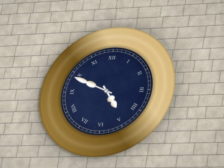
4:49
